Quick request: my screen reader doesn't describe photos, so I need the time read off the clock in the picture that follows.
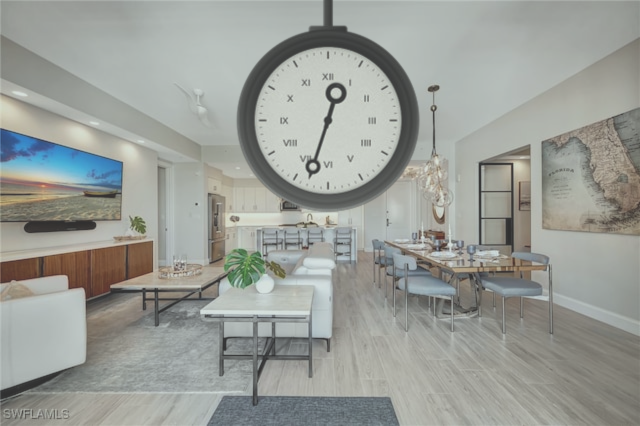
12:33
